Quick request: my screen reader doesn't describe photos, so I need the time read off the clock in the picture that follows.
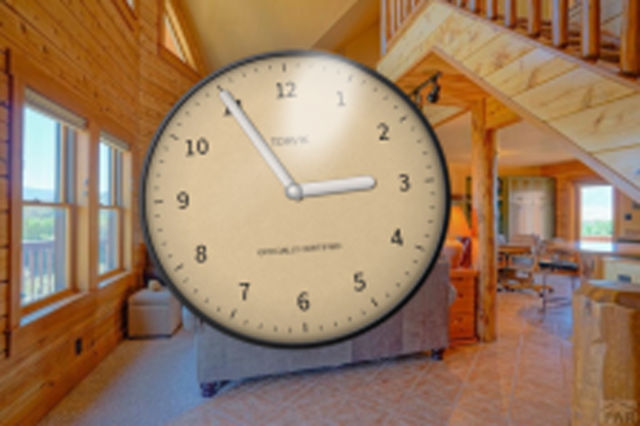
2:55
